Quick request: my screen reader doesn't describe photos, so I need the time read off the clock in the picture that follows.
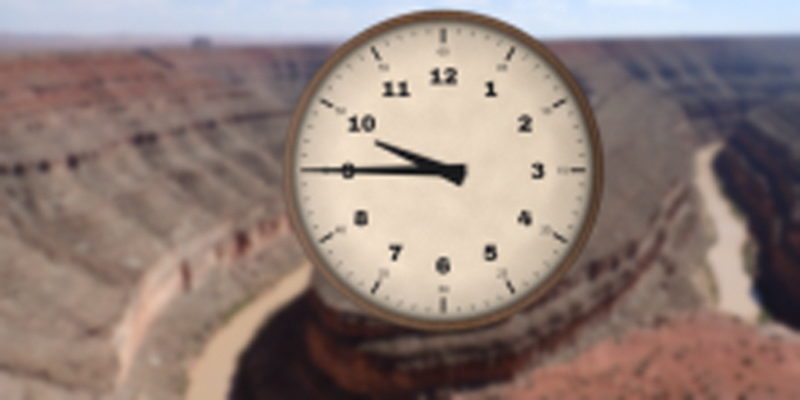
9:45
